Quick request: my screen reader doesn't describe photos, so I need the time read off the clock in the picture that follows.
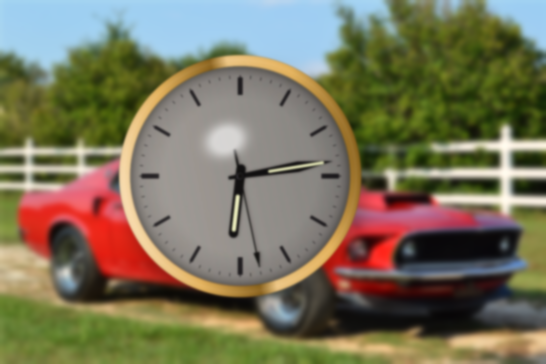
6:13:28
